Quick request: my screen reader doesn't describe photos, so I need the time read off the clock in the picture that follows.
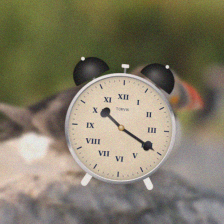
10:20
